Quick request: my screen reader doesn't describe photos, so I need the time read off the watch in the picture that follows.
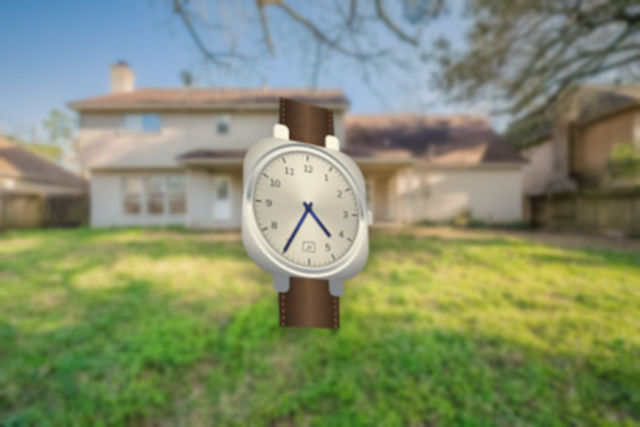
4:35
